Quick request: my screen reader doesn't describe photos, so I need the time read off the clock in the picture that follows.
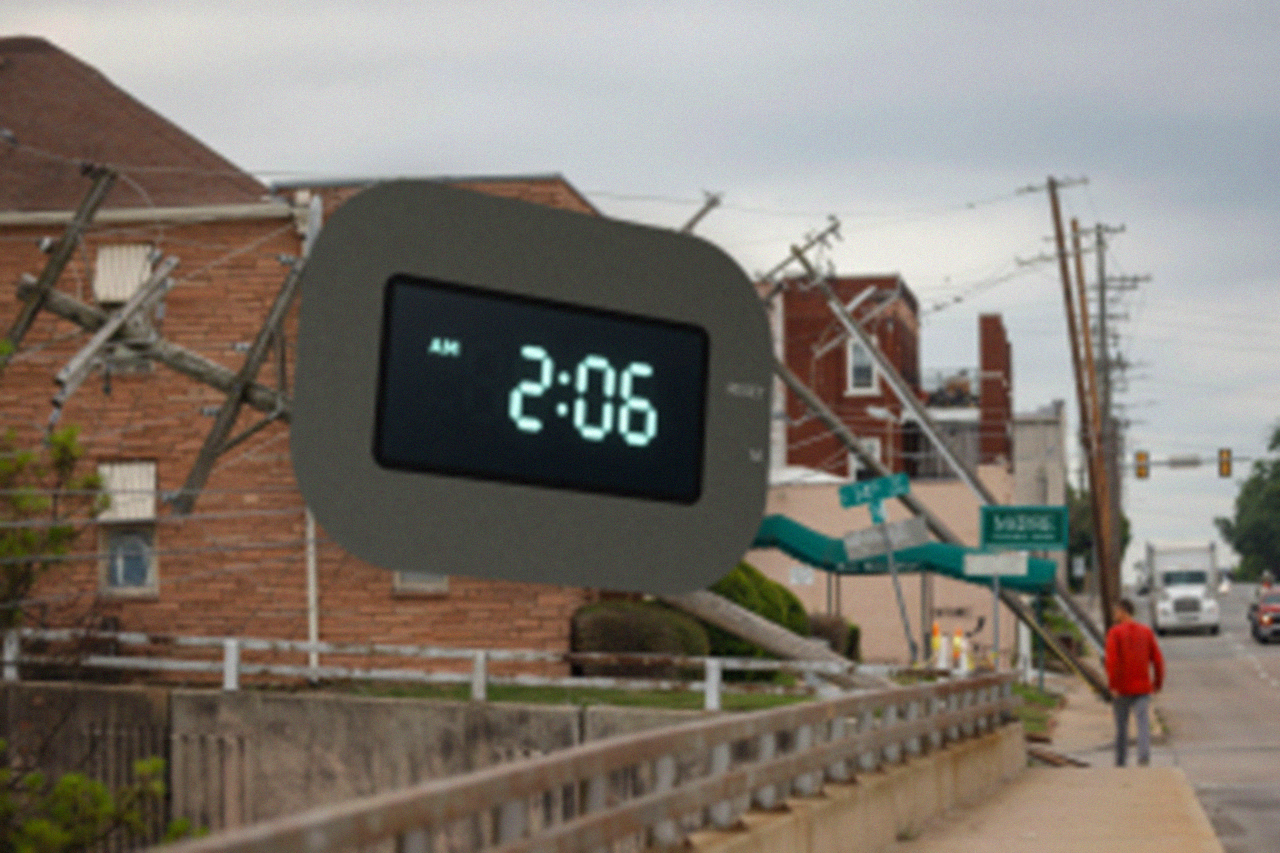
2:06
